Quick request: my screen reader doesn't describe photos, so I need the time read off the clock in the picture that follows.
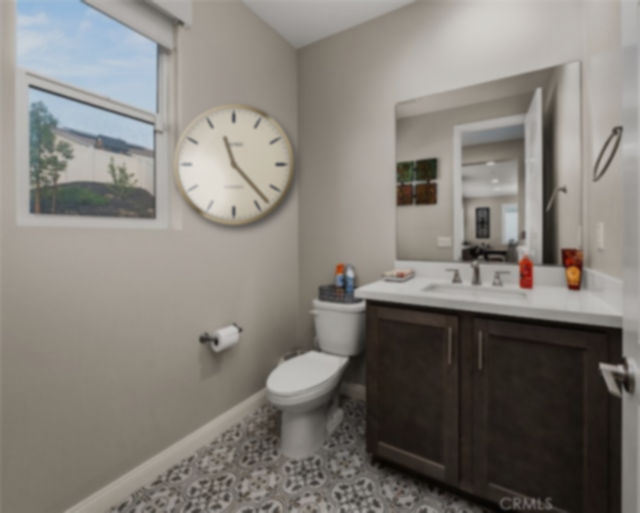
11:23
